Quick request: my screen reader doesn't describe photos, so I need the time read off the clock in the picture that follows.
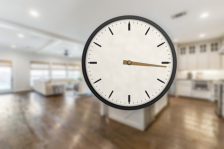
3:16
